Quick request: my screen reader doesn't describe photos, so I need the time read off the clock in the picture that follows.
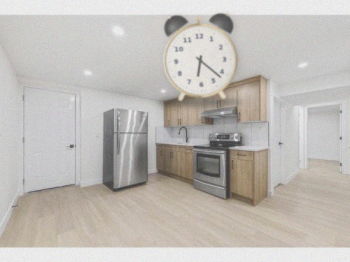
6:22
